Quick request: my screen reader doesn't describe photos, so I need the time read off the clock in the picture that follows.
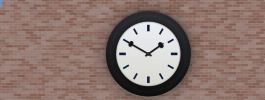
1:50
